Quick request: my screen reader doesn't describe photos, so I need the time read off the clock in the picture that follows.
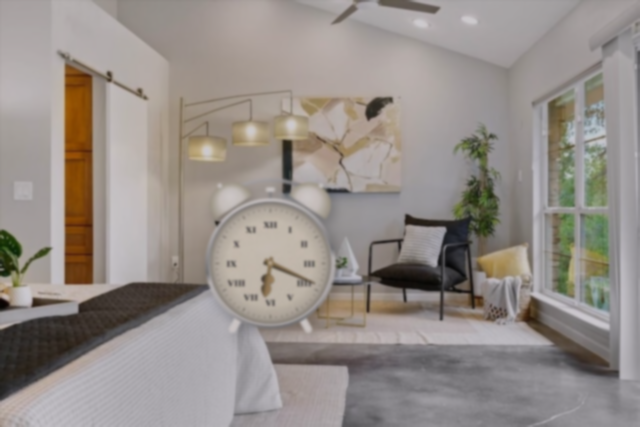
6:19
